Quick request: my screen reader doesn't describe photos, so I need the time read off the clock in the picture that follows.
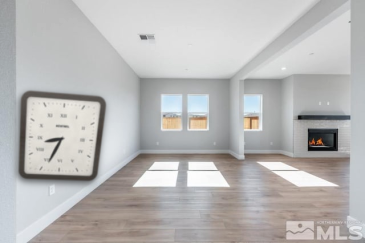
8:34
